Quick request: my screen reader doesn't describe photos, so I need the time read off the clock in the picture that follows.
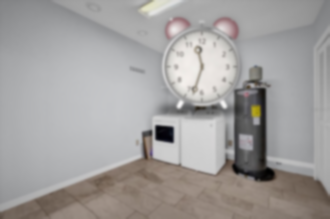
11:33
